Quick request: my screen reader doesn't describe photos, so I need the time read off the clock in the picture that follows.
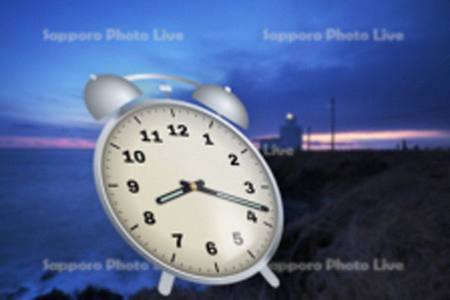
8:18
